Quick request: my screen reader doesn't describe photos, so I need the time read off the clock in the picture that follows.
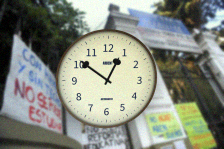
12:51
